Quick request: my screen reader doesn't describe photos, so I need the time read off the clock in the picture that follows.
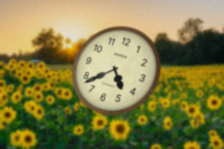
4:38
